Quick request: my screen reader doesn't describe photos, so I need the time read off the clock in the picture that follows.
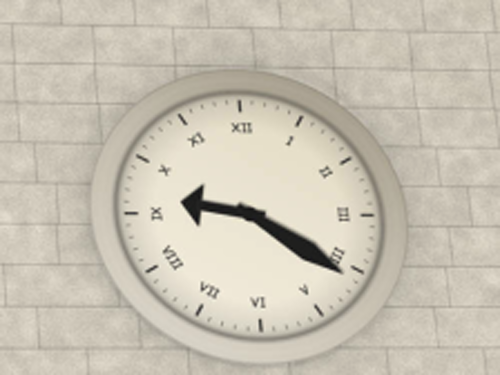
9:21
